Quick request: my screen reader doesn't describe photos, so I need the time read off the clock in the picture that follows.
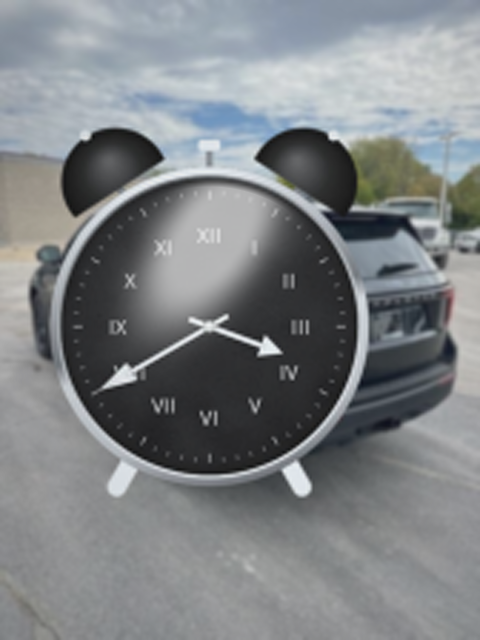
3:40
